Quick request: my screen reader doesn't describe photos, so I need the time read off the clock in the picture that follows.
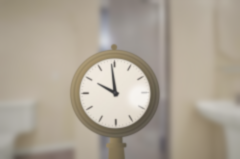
9:59
